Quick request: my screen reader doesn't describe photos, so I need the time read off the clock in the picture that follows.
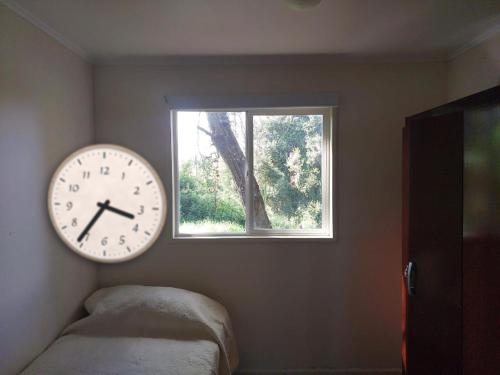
3:36
